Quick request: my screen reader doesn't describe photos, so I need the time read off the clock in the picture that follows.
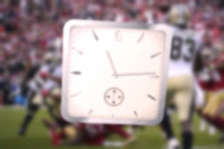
11:14
